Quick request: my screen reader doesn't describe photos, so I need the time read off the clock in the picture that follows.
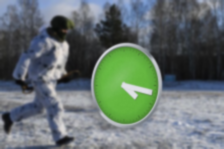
4:17
